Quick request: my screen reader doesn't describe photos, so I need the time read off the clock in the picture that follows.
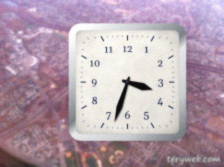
3:33
